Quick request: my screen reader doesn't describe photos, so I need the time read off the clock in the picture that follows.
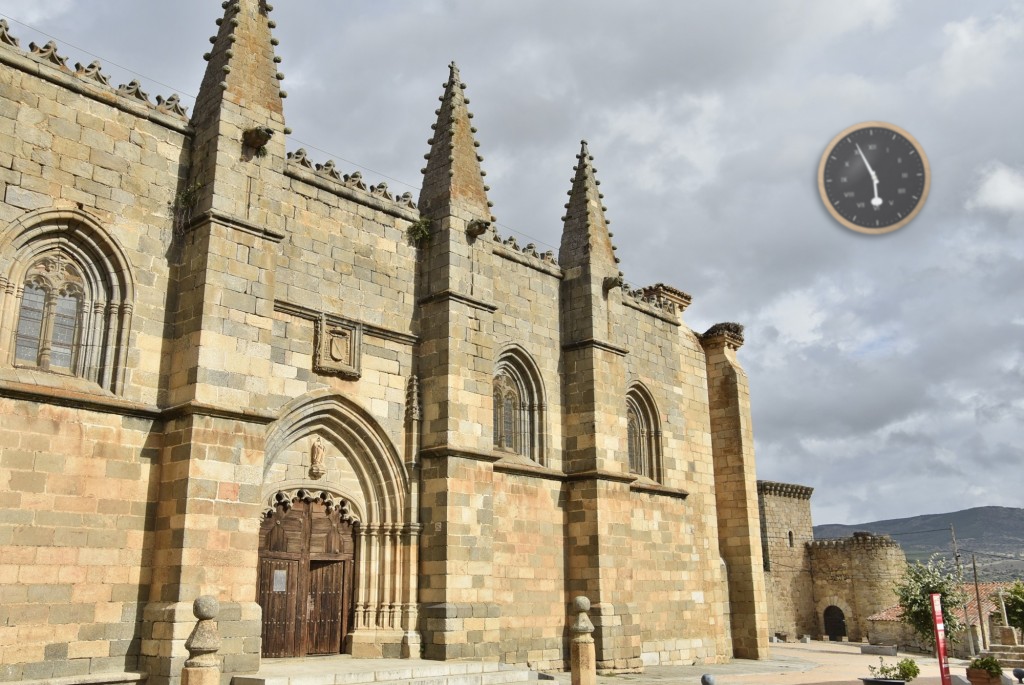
5:56
